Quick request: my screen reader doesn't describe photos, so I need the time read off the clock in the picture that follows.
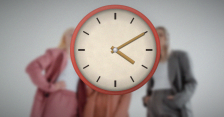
4:10
